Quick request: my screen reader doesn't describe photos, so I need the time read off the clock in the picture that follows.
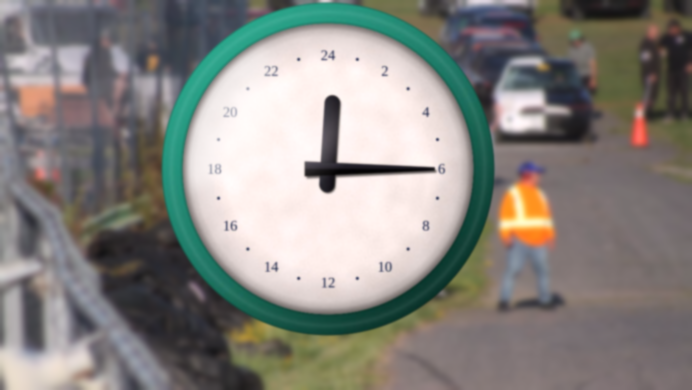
0:15
